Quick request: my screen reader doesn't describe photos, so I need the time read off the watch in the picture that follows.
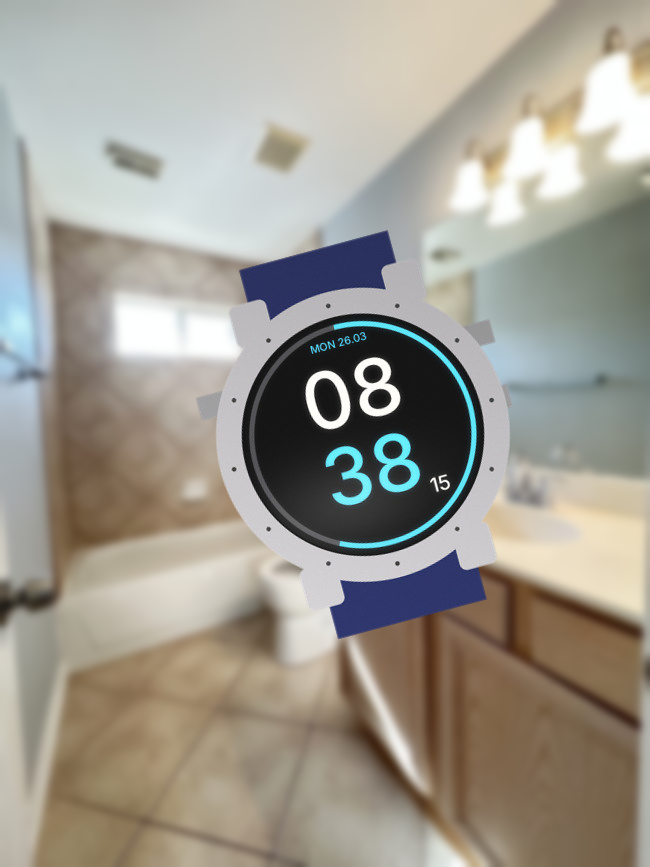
8:38:15
